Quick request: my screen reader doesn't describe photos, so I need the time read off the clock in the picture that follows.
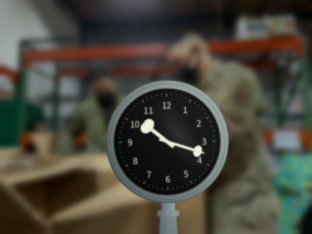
10:18
